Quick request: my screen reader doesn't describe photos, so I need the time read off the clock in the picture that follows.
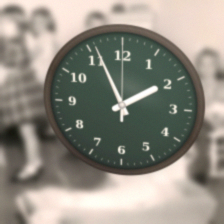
1:56:00
